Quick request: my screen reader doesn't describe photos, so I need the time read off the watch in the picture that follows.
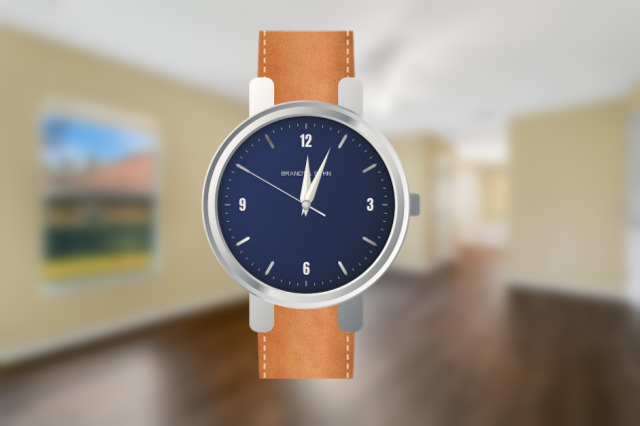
12:03:50
